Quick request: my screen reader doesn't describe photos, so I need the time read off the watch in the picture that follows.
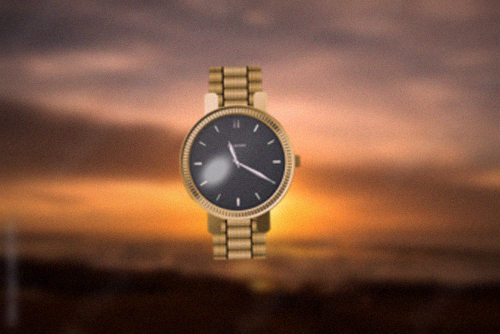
11:20
